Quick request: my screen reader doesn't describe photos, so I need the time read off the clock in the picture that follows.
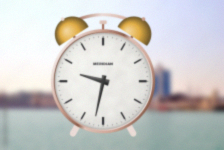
9:32
